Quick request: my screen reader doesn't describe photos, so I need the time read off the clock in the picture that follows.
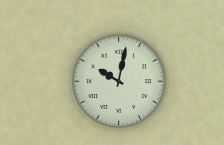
10:02
